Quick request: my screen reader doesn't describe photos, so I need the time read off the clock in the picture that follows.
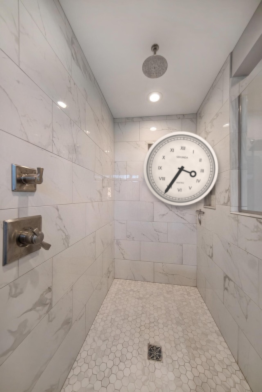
3:35
